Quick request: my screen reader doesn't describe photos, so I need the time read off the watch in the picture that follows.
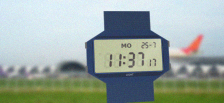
11:37:17
